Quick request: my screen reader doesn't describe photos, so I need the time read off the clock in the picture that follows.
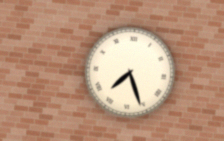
7:26
